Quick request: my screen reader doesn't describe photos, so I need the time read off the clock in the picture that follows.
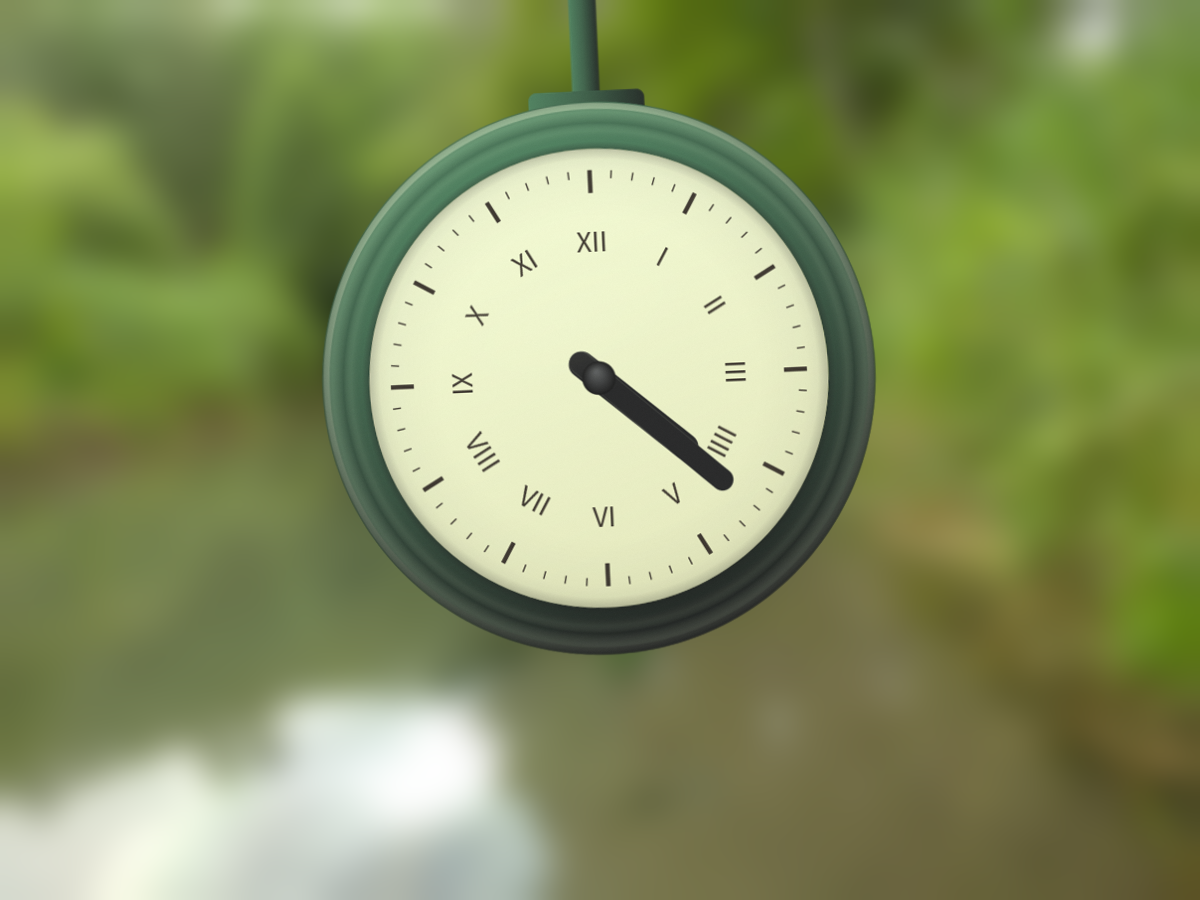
4:22
